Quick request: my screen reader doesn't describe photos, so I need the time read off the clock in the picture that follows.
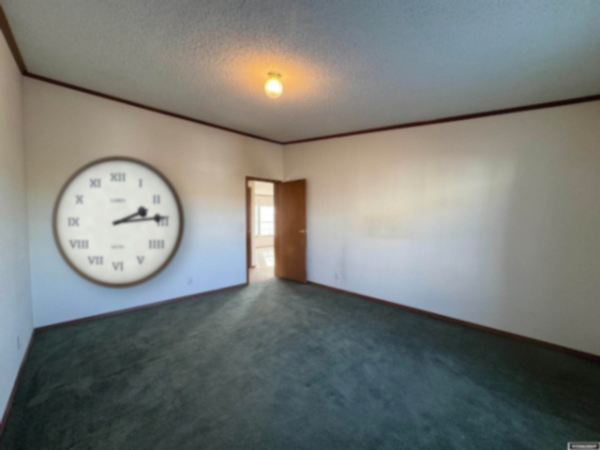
2:14
